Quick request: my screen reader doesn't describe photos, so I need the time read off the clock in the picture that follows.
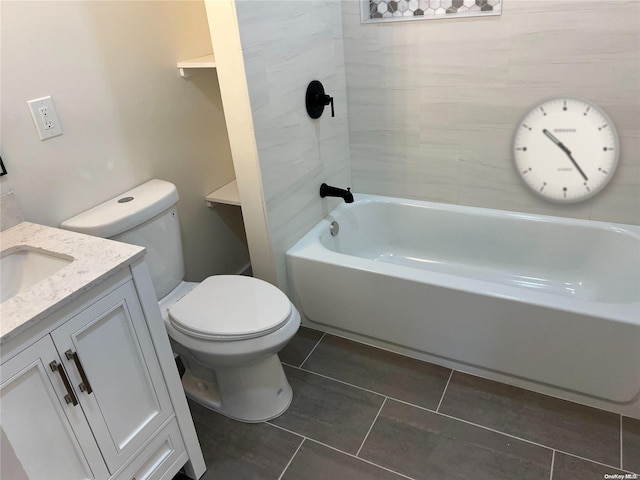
10:24
